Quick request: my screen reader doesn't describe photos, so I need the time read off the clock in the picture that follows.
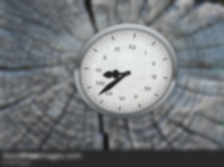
8:37
